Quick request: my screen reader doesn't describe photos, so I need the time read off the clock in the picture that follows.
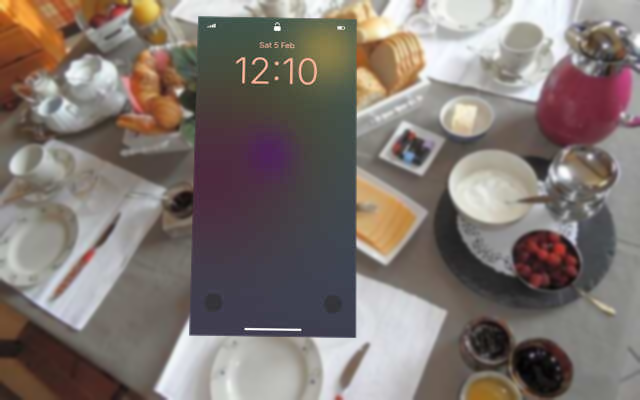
12:10
